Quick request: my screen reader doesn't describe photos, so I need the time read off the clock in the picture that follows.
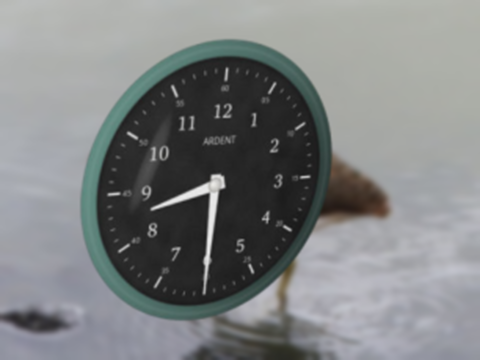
8:30
